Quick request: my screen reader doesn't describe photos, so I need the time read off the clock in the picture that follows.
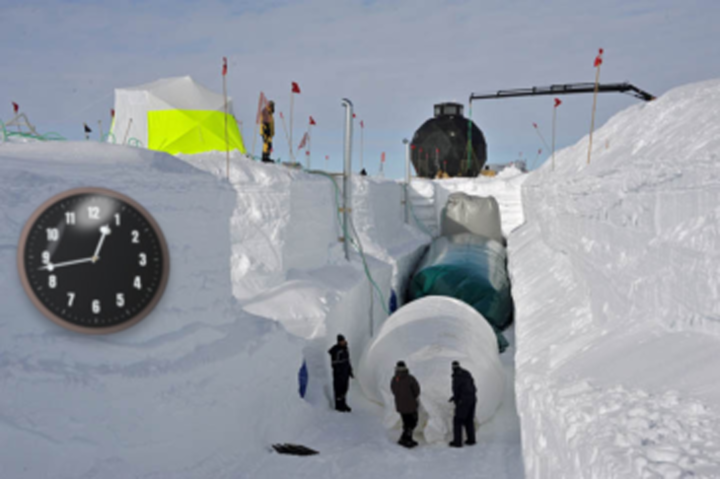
12:43
